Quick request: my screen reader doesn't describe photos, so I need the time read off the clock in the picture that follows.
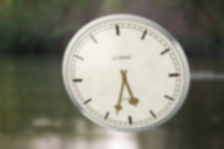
5:33
